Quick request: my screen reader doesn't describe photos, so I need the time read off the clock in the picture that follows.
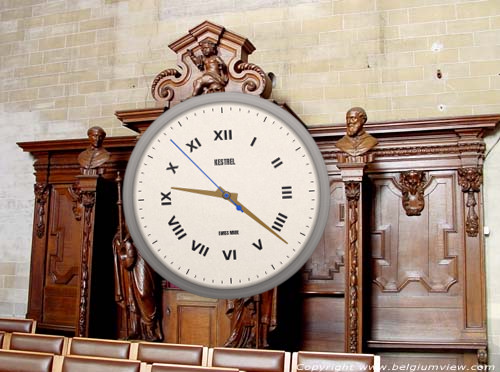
9:21:53
